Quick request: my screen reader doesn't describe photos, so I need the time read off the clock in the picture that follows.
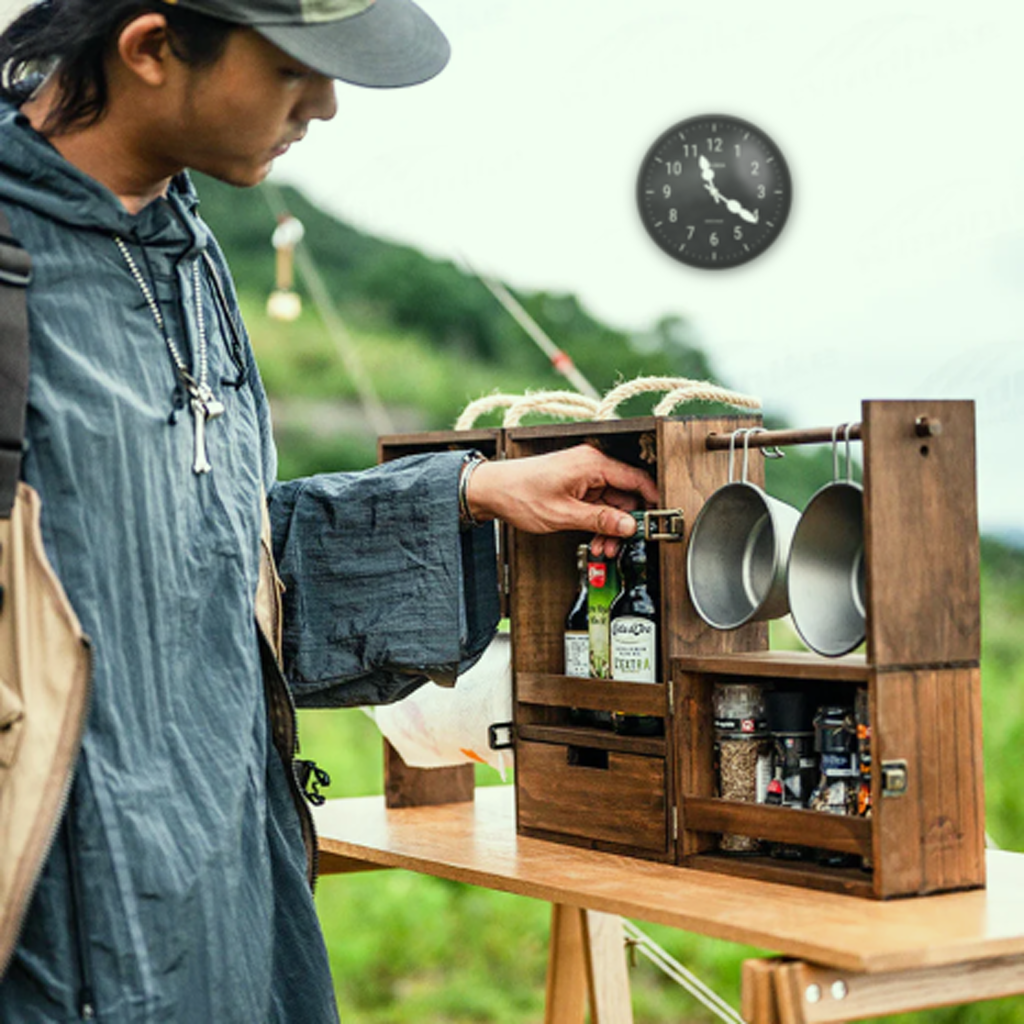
11:21
